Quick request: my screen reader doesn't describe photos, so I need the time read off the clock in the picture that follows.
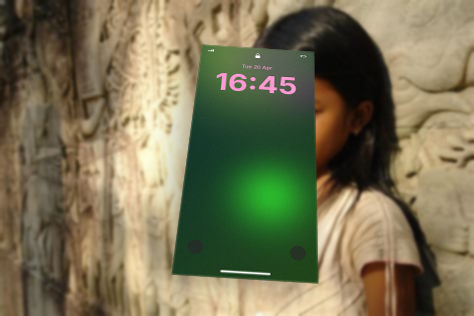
16:45
